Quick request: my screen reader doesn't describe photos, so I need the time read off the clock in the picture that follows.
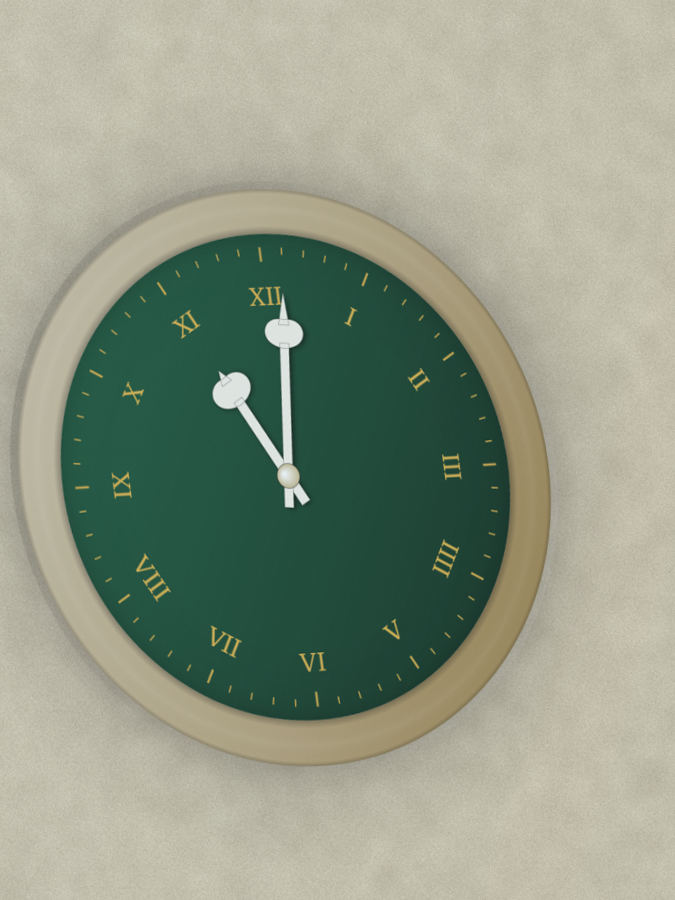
11:01
